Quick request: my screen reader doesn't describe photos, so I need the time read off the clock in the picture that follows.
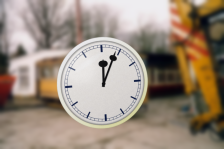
12:04
